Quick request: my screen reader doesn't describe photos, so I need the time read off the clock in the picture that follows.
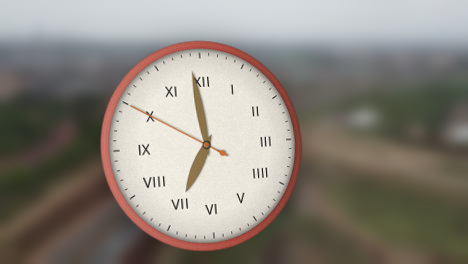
6:58:50
